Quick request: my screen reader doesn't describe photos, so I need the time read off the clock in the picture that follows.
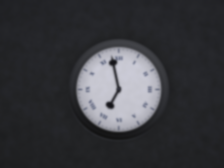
6:58
